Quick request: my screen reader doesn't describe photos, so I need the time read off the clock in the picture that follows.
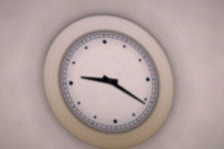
9:21
